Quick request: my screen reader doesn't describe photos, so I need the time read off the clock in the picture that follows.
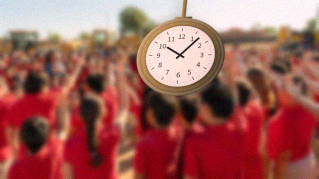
10:07
